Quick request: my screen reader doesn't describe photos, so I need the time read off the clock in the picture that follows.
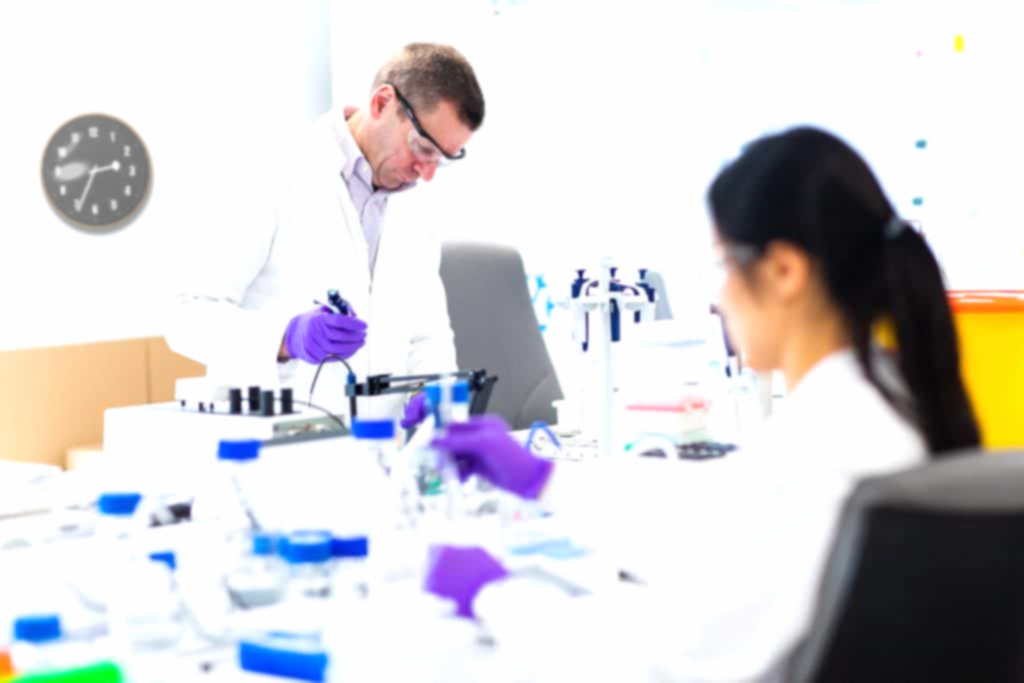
2:34
